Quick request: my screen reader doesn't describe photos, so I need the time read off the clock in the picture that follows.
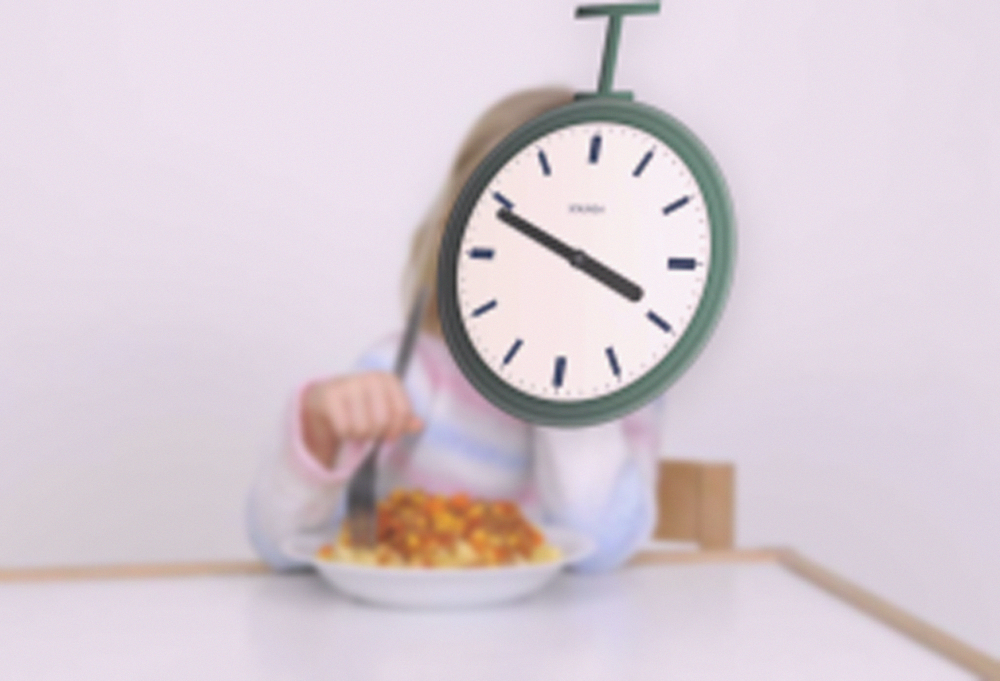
3:49
